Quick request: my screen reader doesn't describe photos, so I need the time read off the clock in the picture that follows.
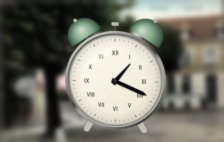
1:19
